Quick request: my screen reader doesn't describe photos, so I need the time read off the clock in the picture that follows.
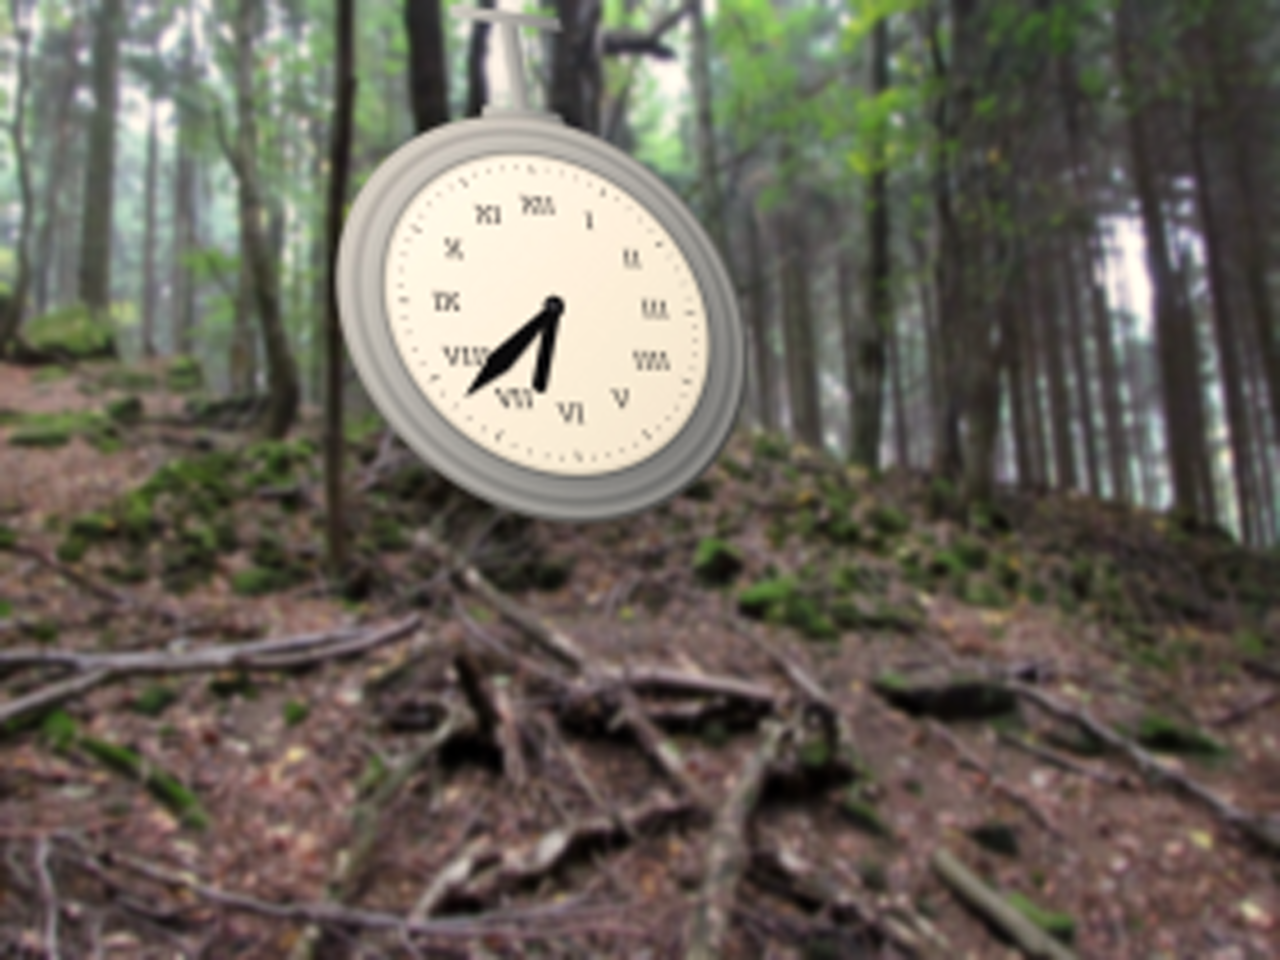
6:38
